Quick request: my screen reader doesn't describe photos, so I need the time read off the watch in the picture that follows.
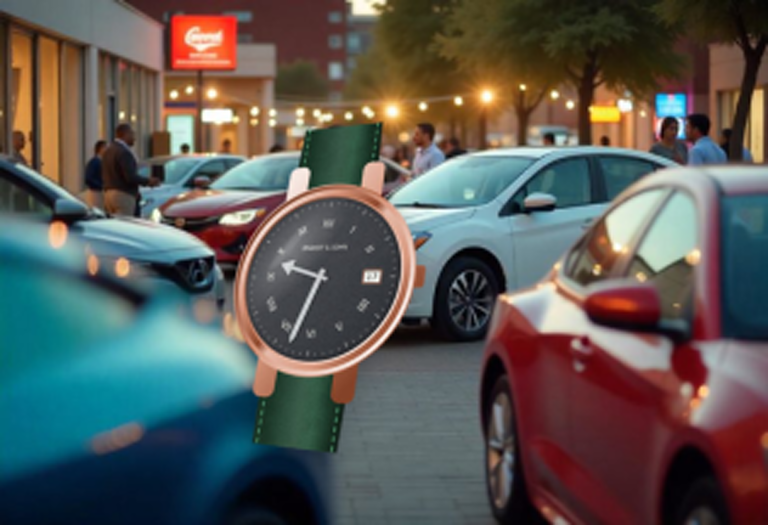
9:33
